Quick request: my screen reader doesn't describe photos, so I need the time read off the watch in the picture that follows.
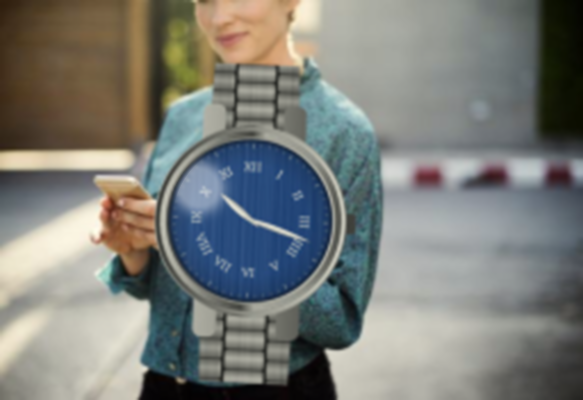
10:18
